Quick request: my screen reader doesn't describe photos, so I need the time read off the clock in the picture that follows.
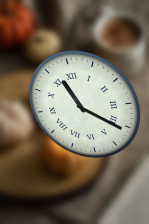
11:21
